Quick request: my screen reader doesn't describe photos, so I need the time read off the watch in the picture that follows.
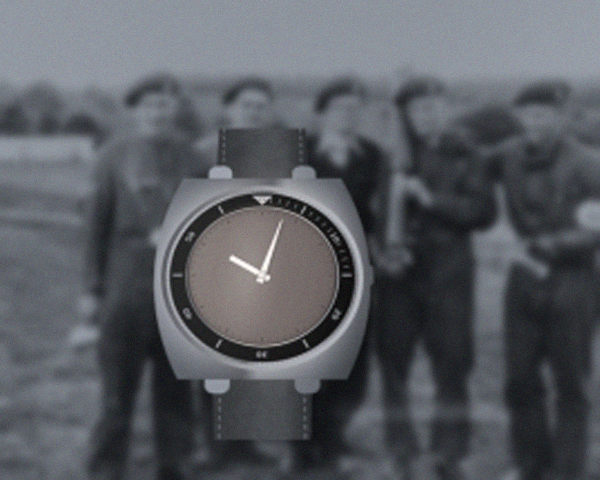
10:03
